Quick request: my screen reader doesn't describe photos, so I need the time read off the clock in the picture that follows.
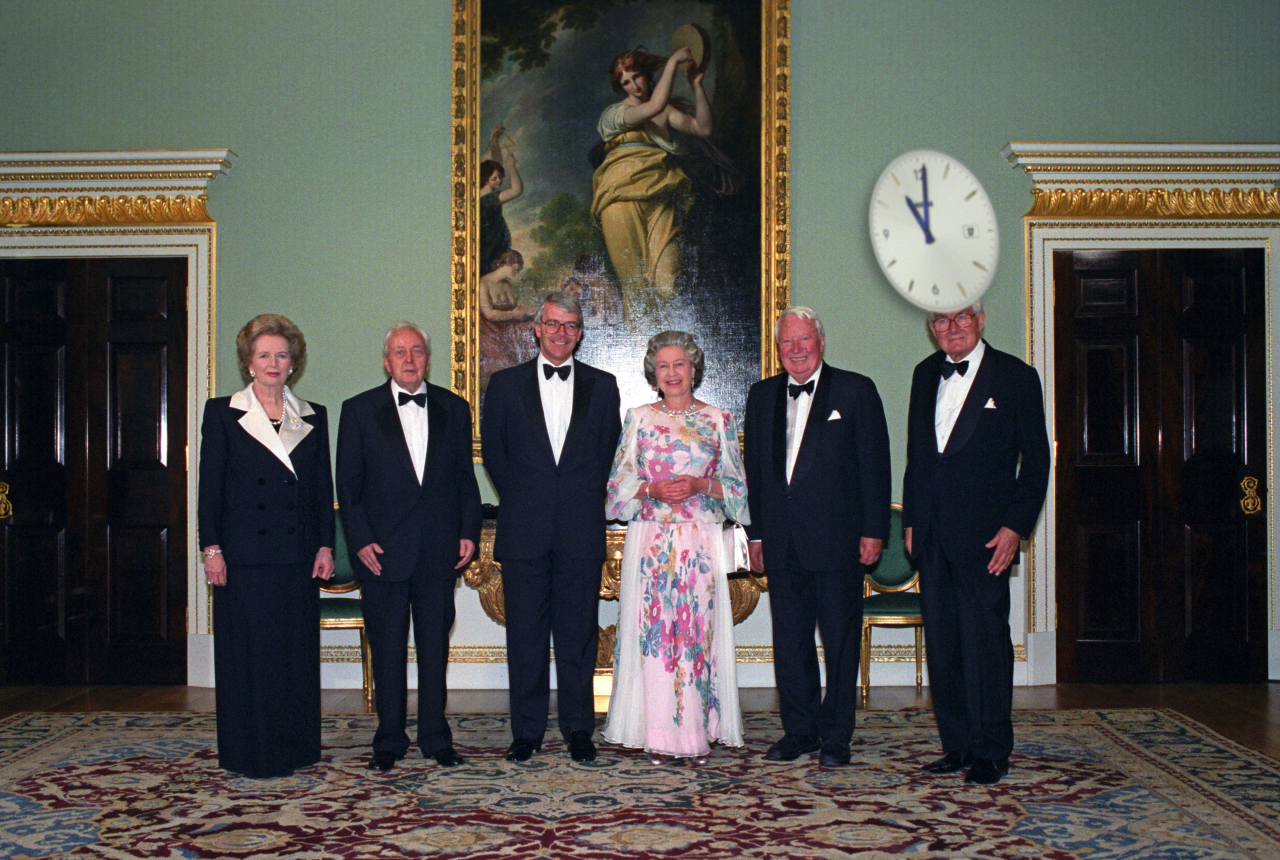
11:01
